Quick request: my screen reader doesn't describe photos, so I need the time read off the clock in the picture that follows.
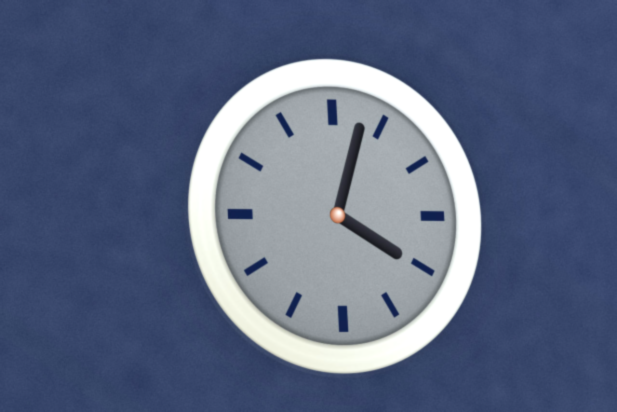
4:03
